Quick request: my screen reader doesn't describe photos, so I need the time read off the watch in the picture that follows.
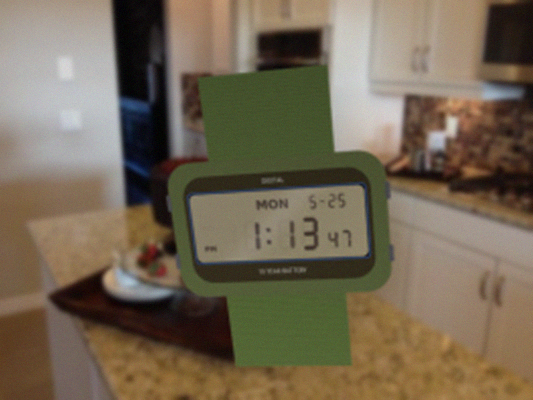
1:13:47
